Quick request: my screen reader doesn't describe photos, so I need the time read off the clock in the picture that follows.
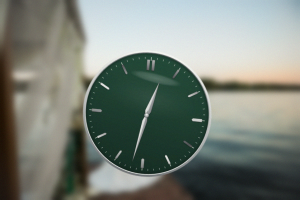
12:32
